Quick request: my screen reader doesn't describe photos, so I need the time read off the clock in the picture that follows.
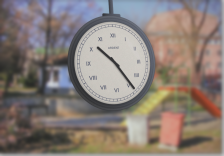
10:24
